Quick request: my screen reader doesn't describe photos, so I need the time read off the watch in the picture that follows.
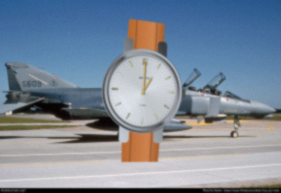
1:00
